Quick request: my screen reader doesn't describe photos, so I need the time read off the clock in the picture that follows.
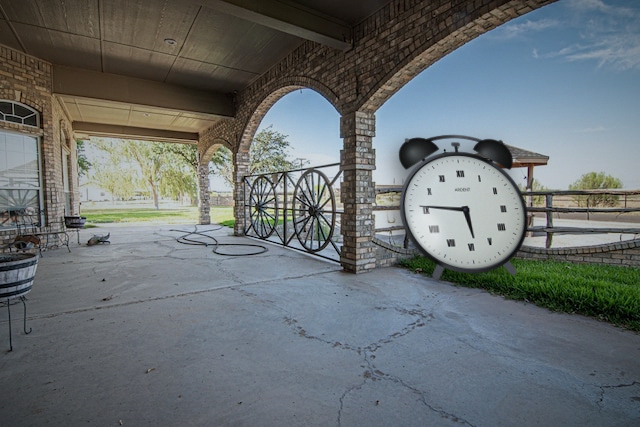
5:46
